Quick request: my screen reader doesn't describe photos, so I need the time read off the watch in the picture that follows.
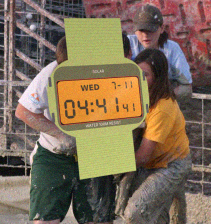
4:41:41
